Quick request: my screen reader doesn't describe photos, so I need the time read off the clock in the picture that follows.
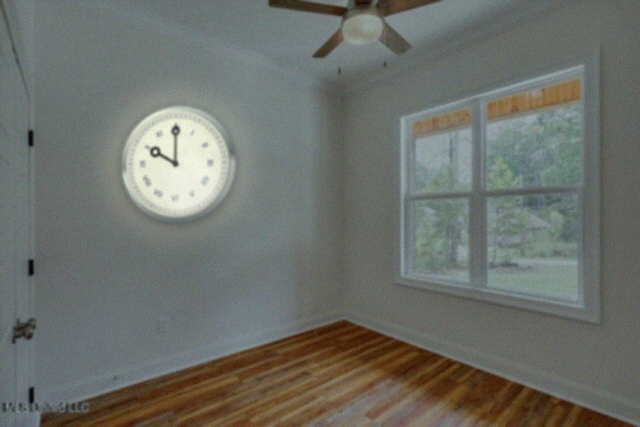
10:00
